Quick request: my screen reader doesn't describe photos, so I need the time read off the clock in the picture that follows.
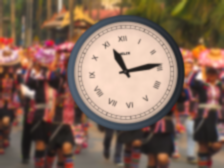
11:14
